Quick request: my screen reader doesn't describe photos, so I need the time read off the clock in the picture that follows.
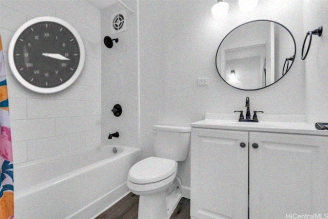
3:17
